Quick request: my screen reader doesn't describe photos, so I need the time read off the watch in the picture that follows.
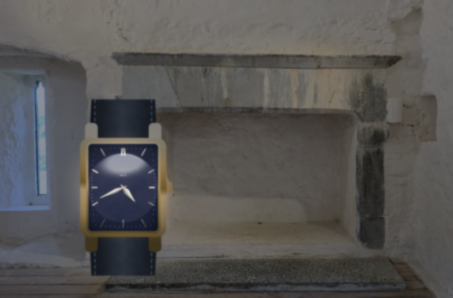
4:41
